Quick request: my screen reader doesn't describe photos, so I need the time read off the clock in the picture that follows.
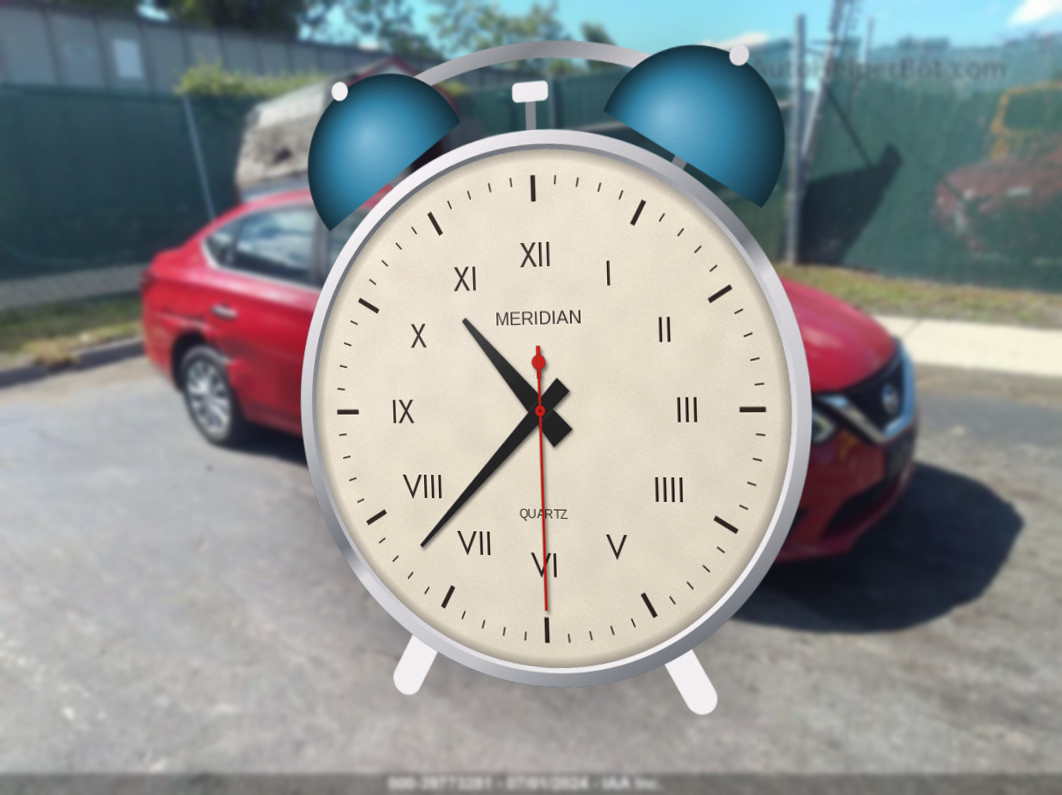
10:37:30
